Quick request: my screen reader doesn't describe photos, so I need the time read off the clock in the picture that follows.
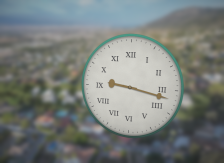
9:17
